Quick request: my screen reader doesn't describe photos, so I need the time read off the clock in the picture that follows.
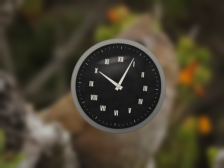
10:04
